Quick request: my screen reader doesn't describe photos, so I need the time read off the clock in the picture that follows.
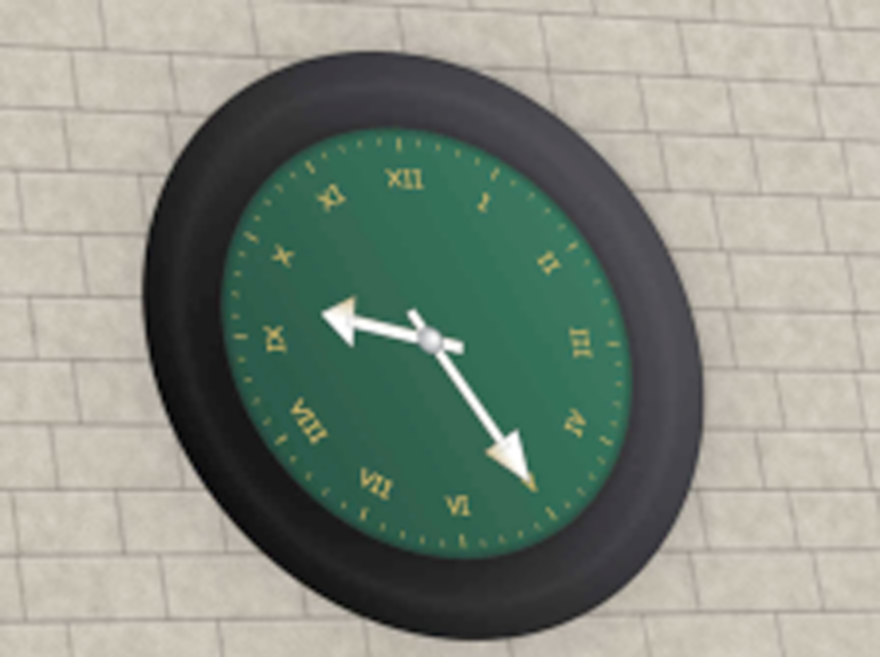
9:25
